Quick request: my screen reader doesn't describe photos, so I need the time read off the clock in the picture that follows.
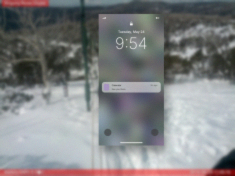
9:54
